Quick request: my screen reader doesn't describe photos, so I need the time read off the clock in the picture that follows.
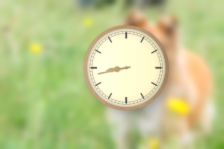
8:43
